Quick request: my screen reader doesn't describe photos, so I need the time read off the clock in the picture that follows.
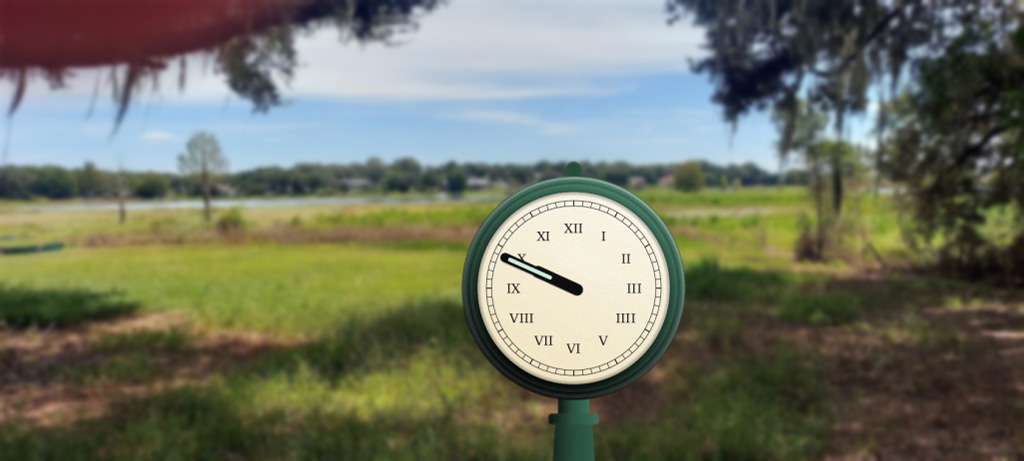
9:49
